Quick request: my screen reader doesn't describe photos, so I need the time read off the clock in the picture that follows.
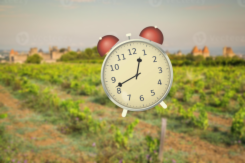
12:42
